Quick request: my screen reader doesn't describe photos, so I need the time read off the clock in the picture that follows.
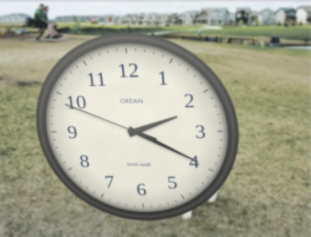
2:19:49
